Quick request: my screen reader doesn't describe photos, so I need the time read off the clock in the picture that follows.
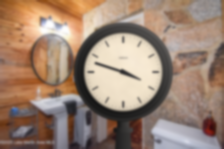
3:48
